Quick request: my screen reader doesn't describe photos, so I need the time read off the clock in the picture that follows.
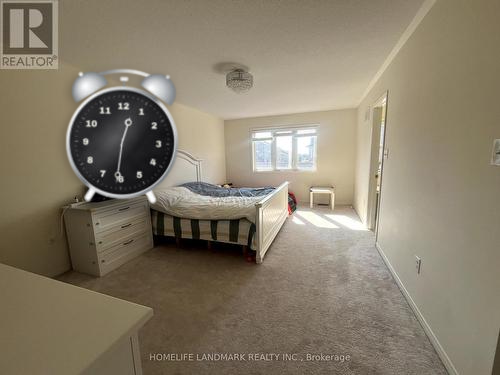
12:31
